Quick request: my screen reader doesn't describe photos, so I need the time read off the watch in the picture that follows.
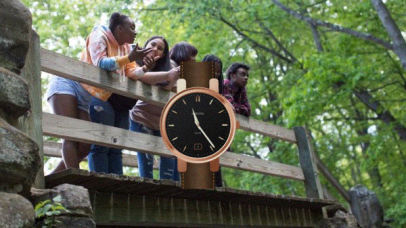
11:24
